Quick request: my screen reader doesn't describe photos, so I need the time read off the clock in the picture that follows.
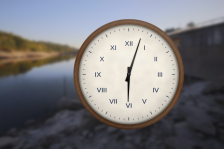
6:03
